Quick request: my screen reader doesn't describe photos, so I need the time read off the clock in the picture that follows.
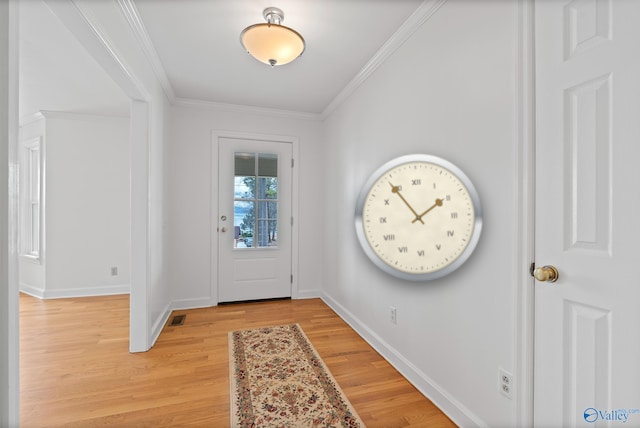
1:54
